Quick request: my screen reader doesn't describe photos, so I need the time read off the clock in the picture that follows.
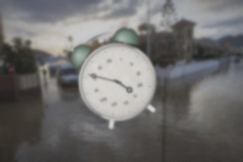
4:51
